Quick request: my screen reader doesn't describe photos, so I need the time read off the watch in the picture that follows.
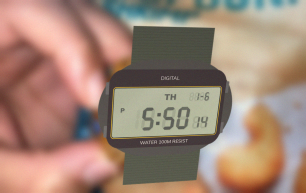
5:50:14
